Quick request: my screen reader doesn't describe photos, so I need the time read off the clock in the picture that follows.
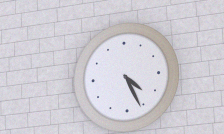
4:26
